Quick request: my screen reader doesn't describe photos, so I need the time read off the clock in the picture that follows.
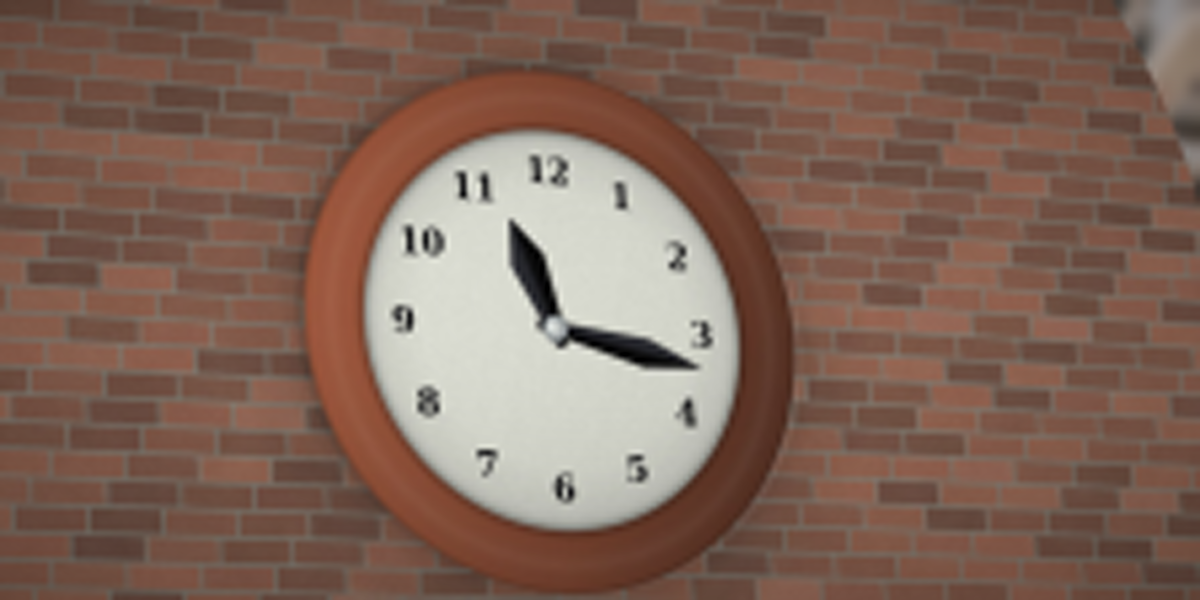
11:17
